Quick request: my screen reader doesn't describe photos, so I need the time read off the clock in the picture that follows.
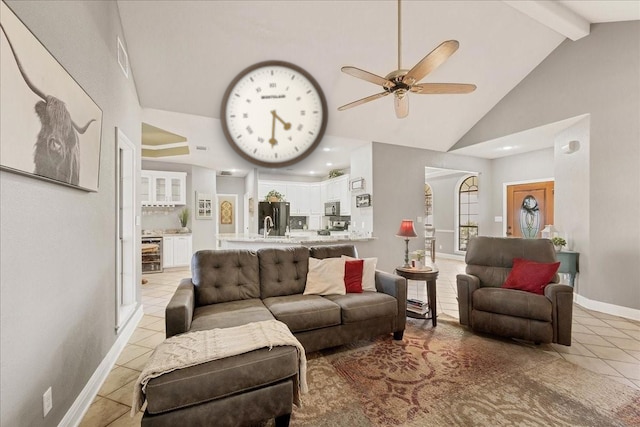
4:31
